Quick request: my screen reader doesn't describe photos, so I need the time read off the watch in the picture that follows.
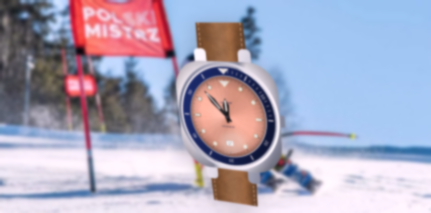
11:53
